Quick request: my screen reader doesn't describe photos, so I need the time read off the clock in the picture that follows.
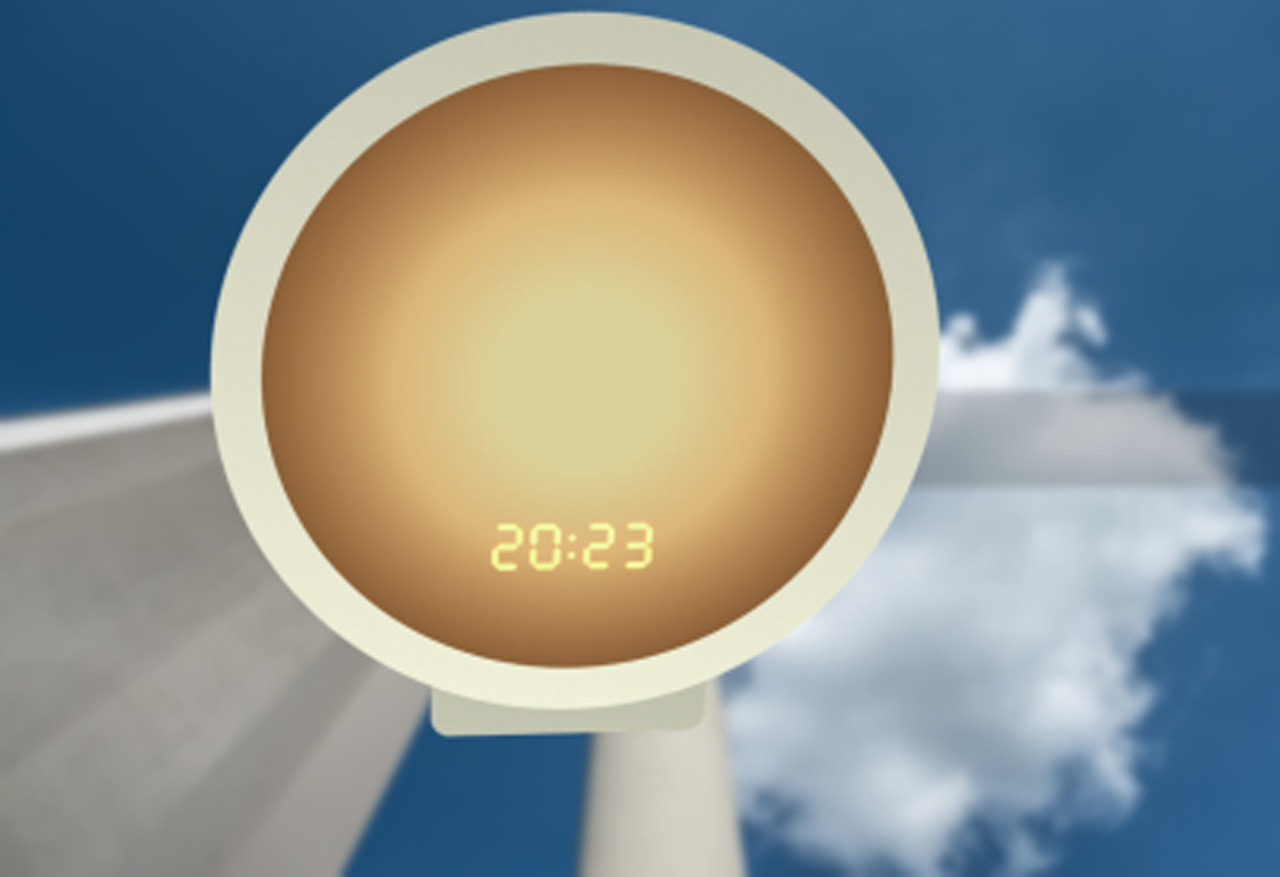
20:23
